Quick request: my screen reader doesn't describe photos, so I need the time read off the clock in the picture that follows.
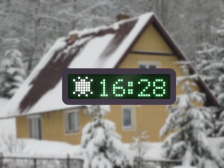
16:28
